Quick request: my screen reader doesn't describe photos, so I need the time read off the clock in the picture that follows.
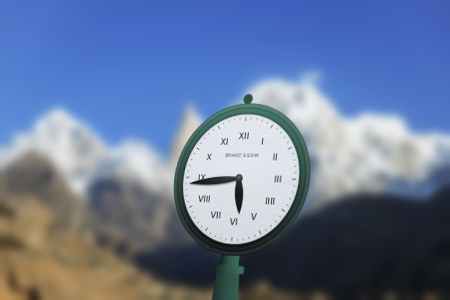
5:44
